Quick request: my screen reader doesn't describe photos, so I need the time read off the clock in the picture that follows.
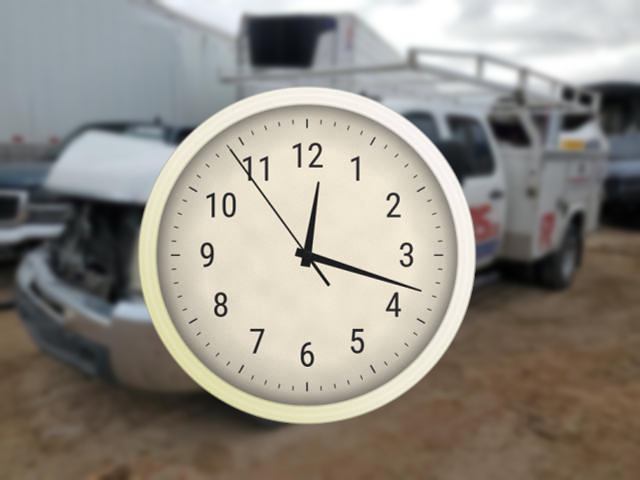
12:17:54
